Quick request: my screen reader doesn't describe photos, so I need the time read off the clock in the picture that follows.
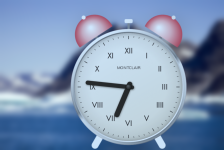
6:46
